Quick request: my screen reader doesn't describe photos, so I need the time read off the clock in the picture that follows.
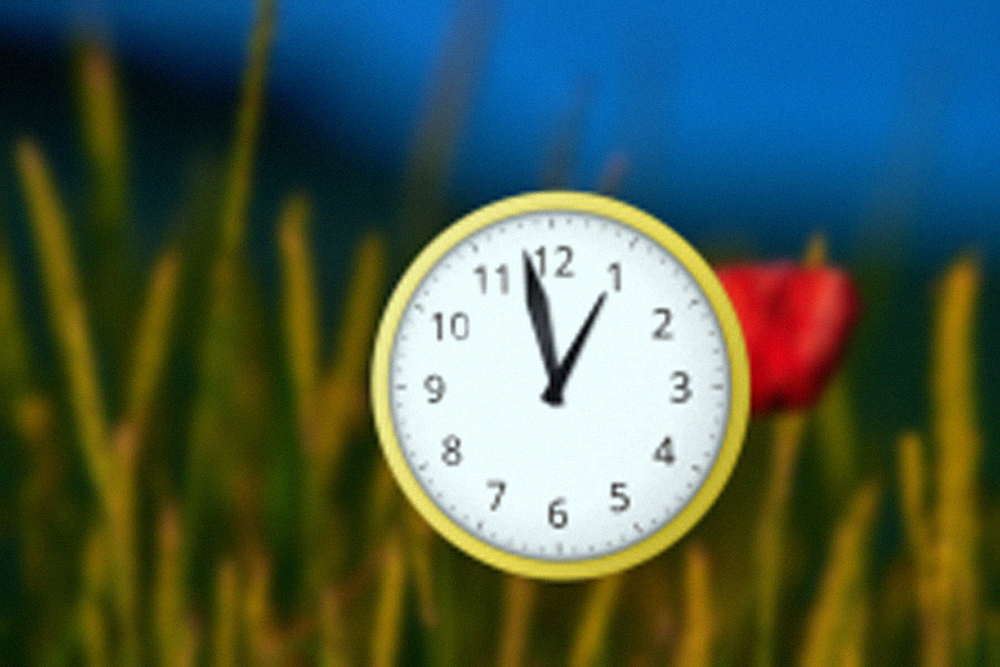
12:58
